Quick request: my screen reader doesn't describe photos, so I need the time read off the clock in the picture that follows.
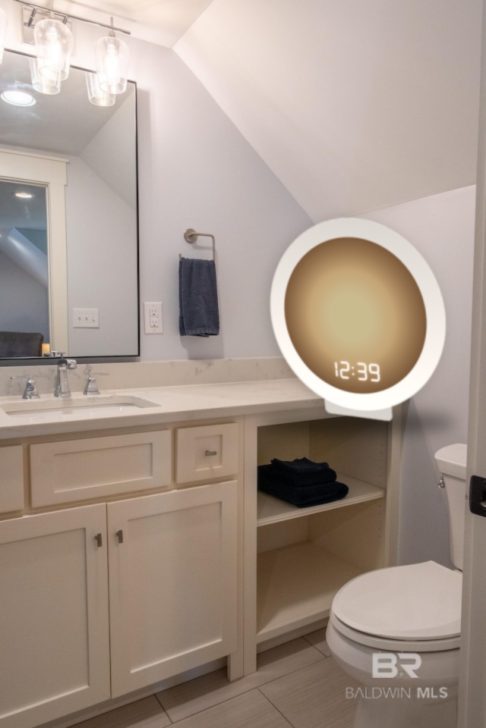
12:39
